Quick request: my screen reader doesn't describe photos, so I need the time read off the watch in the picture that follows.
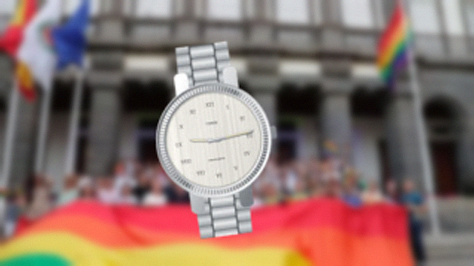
9:14
